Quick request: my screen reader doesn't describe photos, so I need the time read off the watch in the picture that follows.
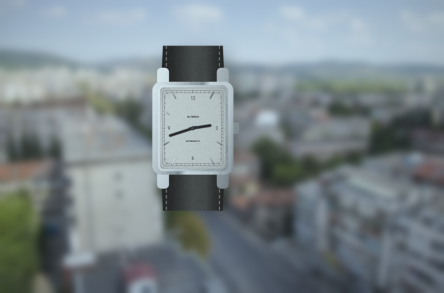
2:42
